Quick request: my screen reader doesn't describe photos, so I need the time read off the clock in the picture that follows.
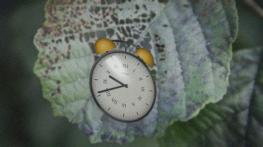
9:41
